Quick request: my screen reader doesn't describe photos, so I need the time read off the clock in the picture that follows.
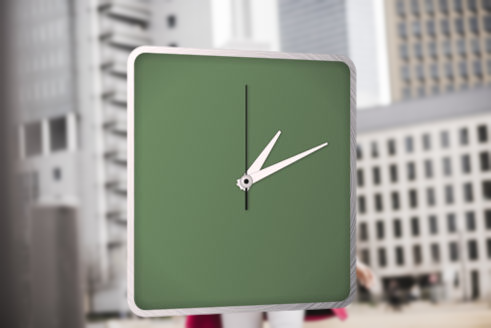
1:11:00
